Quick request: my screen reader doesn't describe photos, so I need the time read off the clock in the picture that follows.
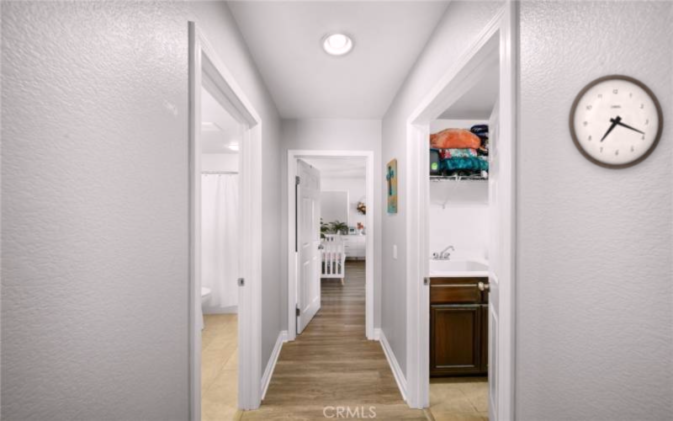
7:19
